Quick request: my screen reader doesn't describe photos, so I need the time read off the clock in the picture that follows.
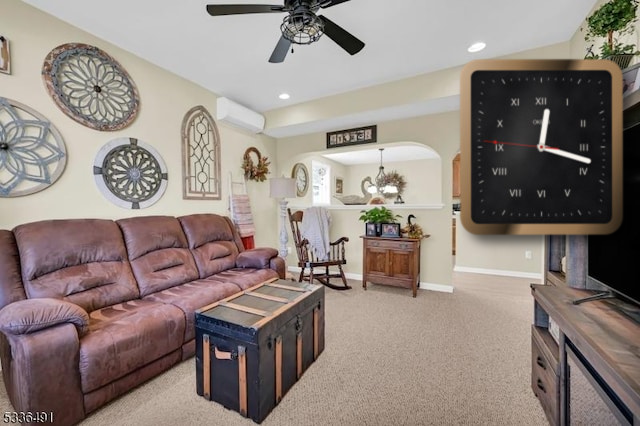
12:17:46
